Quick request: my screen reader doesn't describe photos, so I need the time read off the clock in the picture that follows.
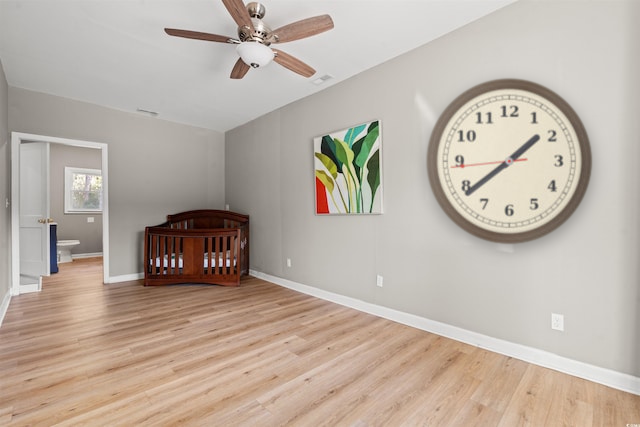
1:38:44
